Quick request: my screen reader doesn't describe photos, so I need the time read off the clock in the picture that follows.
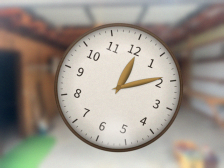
12:09
